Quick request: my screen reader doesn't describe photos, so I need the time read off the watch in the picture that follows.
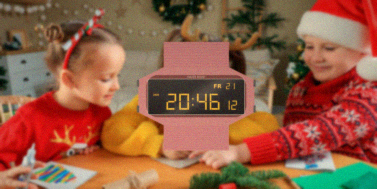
20:46:12
